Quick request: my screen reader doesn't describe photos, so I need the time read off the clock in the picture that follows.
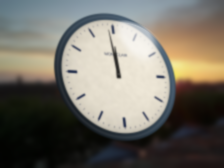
11:59
